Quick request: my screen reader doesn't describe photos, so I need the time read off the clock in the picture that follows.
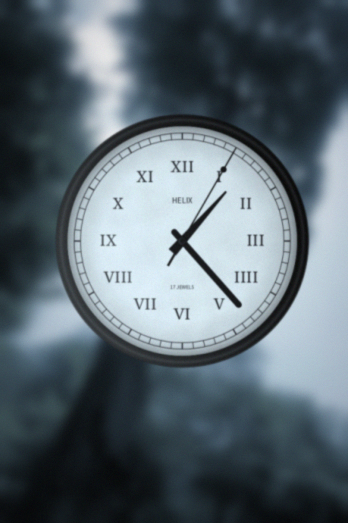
1:23:05
